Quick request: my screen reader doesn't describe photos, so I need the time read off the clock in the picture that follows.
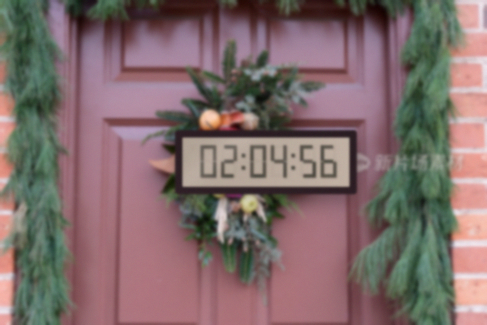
2:04:56
